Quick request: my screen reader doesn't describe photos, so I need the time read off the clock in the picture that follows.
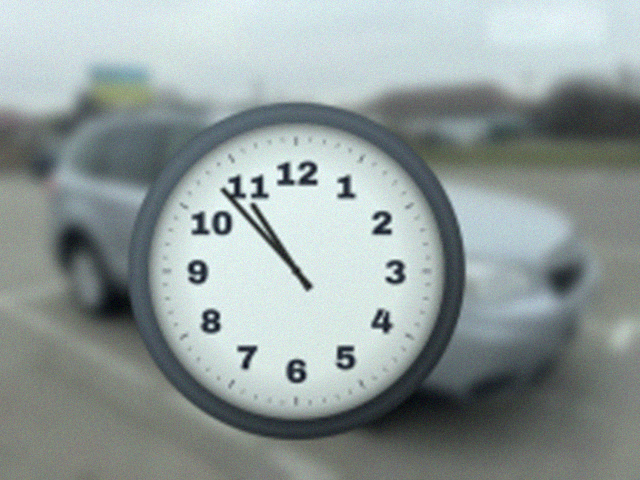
10:53
